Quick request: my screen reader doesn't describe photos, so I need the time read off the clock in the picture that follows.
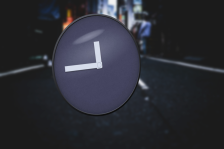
11:44
